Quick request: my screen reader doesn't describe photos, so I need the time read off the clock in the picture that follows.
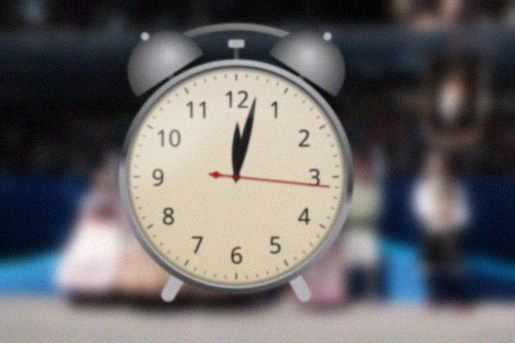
12:02:16
